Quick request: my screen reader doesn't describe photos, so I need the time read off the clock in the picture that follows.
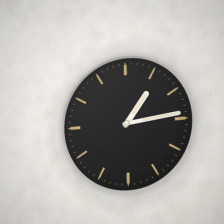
1:14
